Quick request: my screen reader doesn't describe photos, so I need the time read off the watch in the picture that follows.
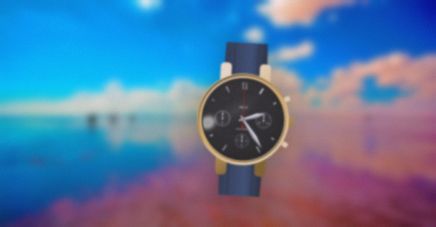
2:24
